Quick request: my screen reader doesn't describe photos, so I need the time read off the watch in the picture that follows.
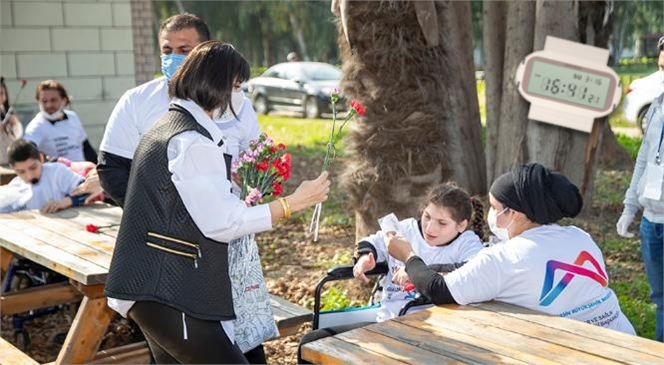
16:41
